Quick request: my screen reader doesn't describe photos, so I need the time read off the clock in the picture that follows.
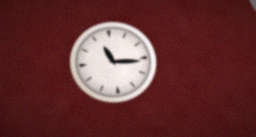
11:16
